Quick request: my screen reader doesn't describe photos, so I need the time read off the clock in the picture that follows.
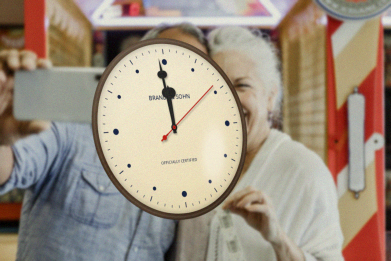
11:59:09
